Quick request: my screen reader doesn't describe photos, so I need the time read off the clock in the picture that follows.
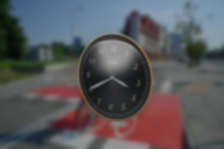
3:40
